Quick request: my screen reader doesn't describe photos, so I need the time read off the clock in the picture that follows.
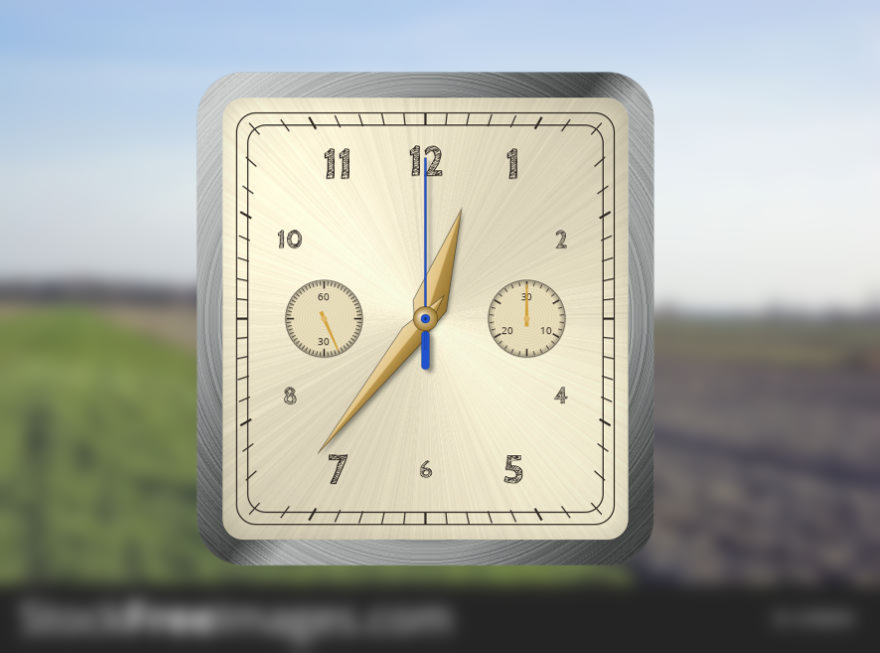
12:36:26
